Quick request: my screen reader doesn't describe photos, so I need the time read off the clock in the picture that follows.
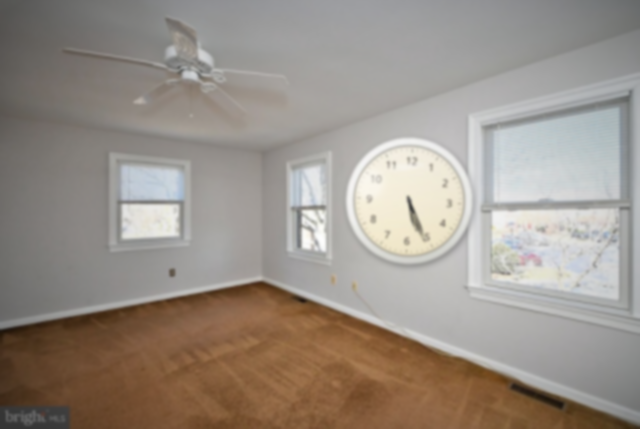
5:26
